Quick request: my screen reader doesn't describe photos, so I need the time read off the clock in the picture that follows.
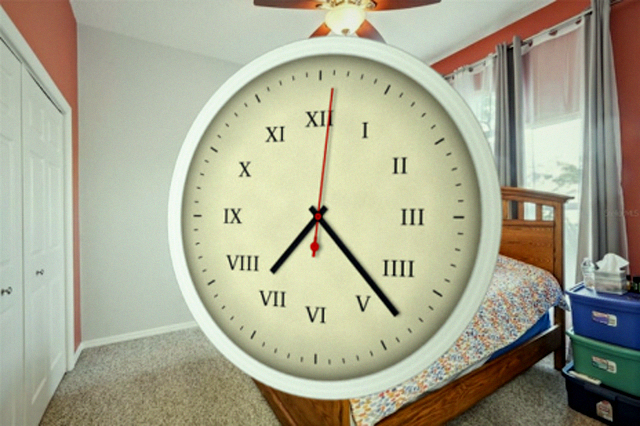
7:23:01
